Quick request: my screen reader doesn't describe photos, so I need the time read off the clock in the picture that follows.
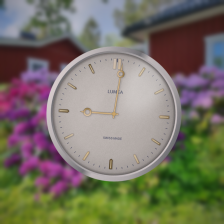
9:01
